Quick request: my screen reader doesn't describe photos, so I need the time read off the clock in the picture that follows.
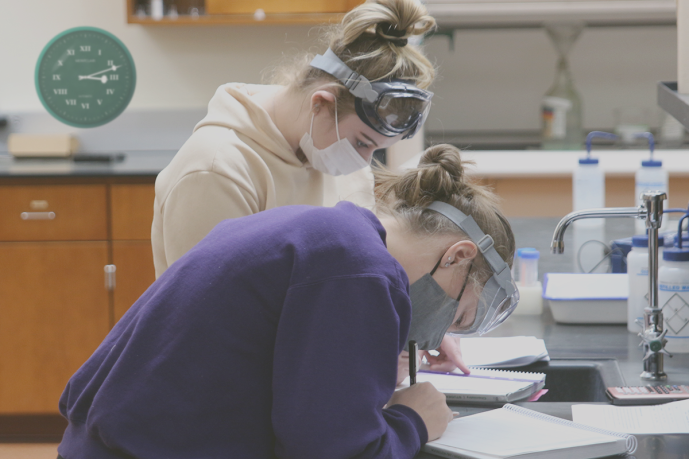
3:12
